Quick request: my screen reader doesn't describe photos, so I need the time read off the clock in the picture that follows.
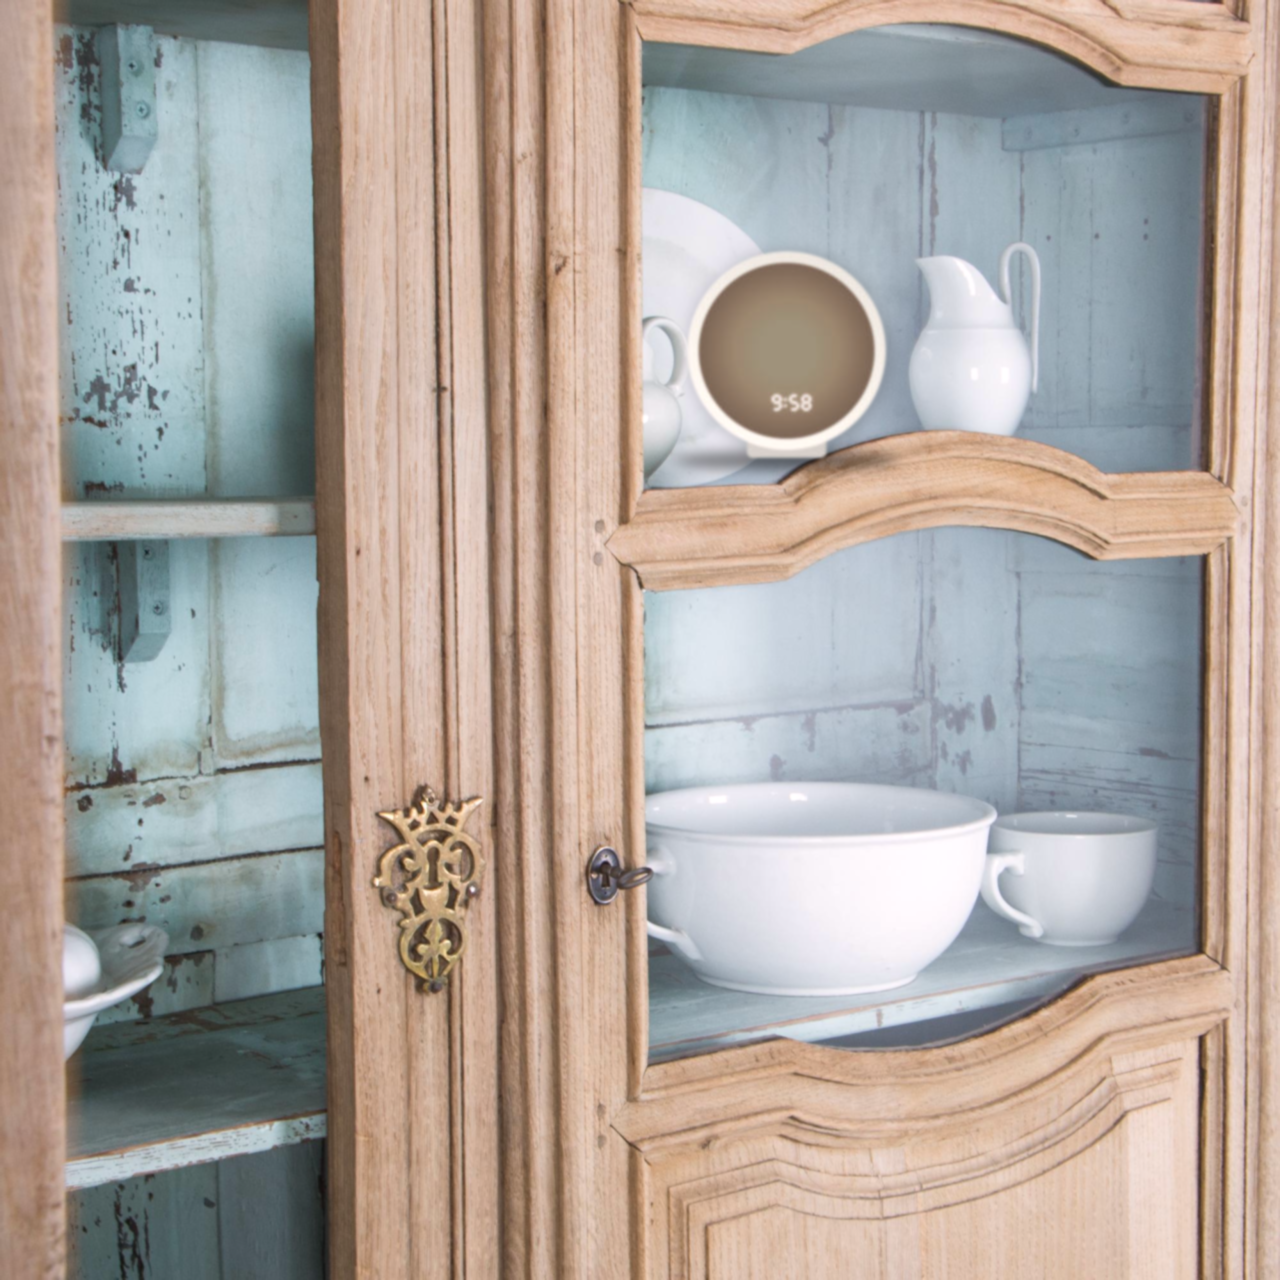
9:58
